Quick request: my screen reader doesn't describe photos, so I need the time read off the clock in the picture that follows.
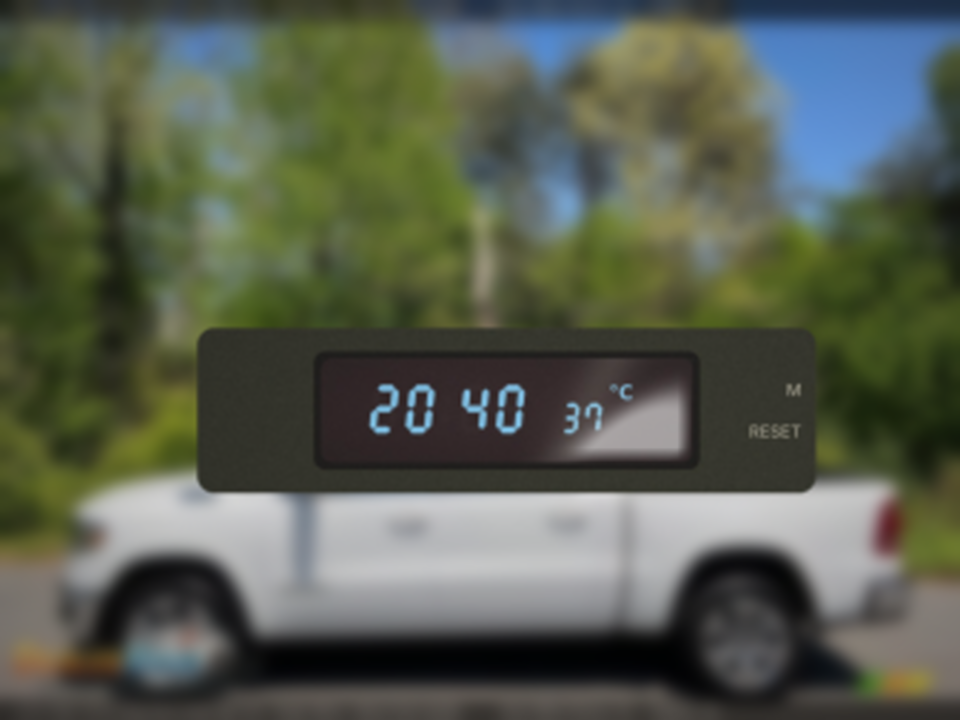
20:40
